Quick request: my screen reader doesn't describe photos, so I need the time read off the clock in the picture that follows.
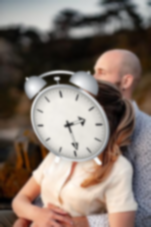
2:29
